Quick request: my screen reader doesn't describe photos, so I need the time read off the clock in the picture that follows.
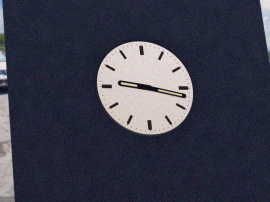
9:17
